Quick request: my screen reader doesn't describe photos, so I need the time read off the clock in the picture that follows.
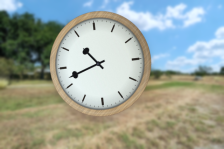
10:42
